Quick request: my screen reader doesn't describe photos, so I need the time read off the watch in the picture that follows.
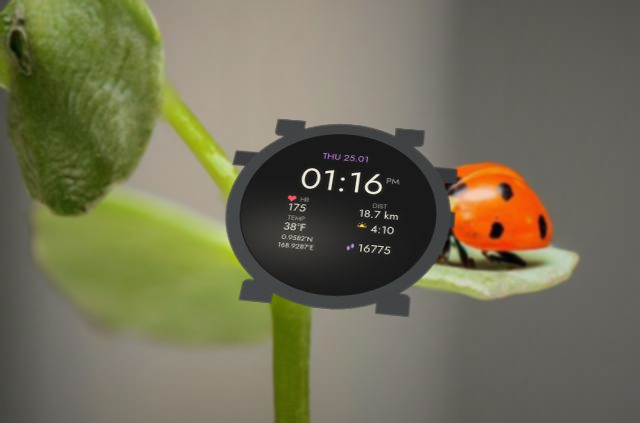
1:16
